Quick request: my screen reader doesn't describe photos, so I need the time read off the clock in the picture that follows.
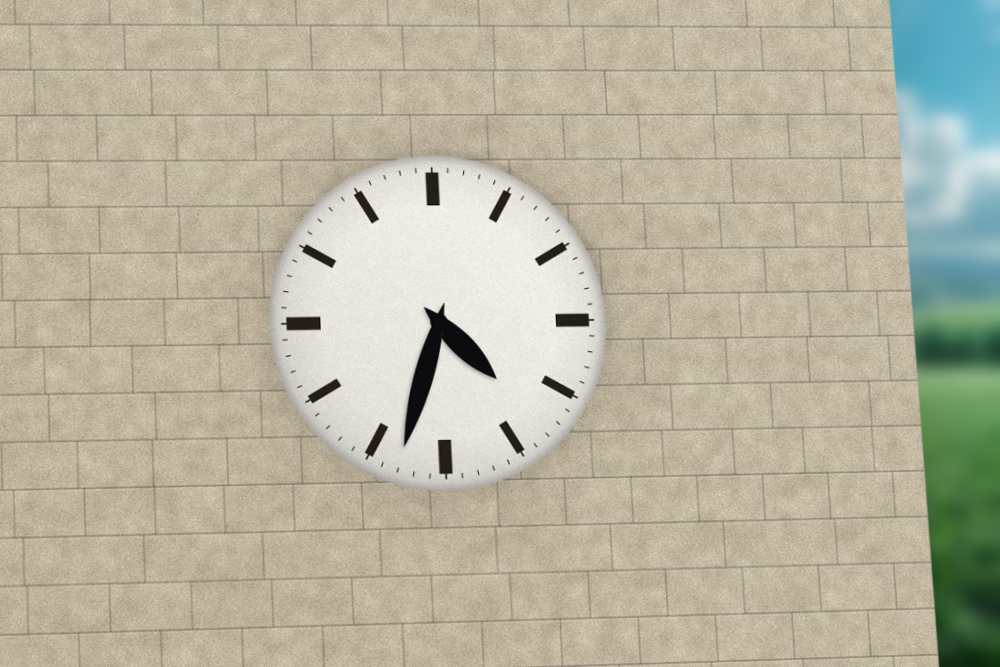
4:33
